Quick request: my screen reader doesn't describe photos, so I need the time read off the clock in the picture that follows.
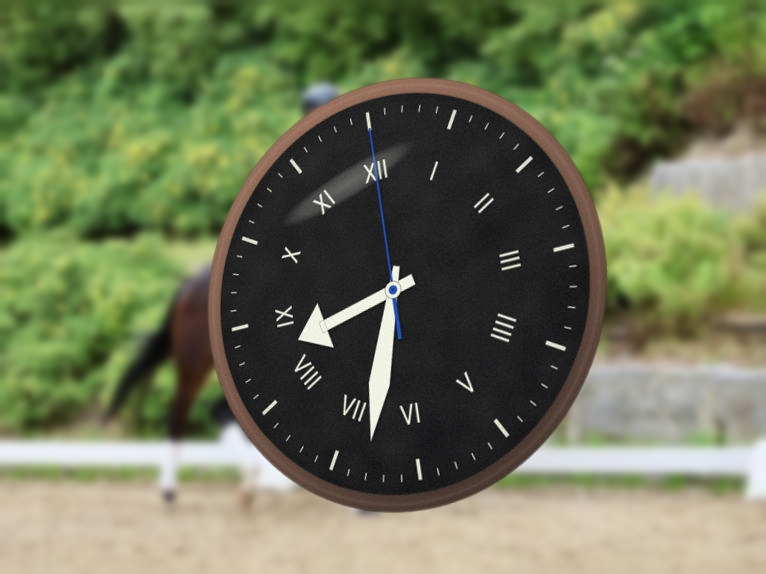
8:33:00
